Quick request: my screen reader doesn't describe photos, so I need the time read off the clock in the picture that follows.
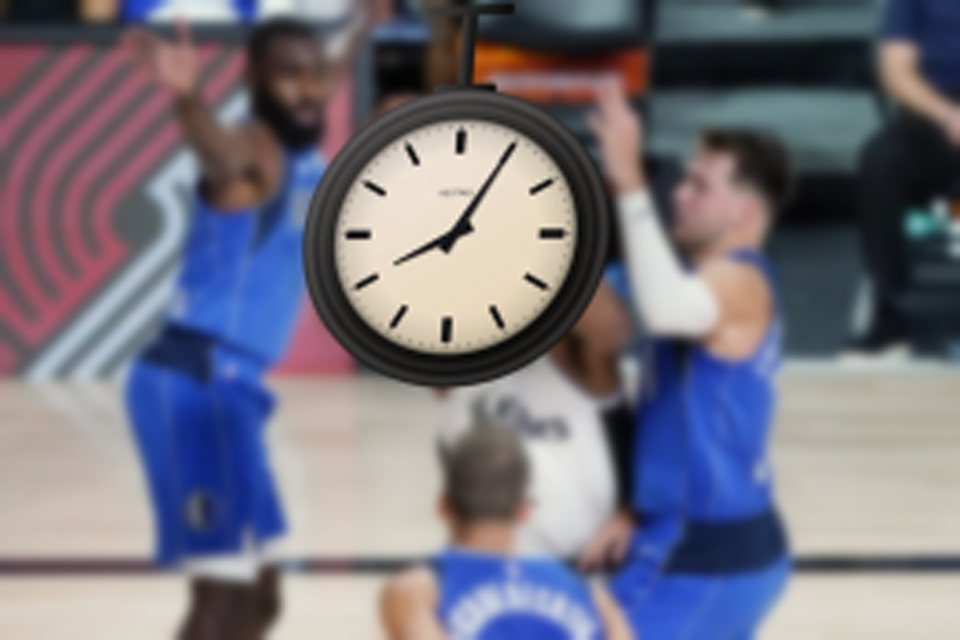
8:05
